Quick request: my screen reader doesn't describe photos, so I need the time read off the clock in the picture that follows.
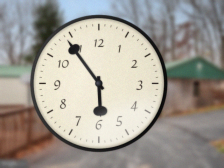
5:54
